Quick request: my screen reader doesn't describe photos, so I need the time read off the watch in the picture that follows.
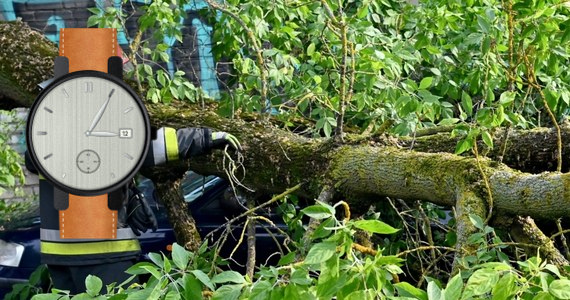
3:05
